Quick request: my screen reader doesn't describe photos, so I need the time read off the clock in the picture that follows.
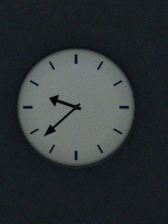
9:38
